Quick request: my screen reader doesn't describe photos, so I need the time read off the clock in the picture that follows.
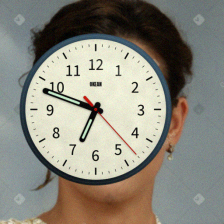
6:48:23
